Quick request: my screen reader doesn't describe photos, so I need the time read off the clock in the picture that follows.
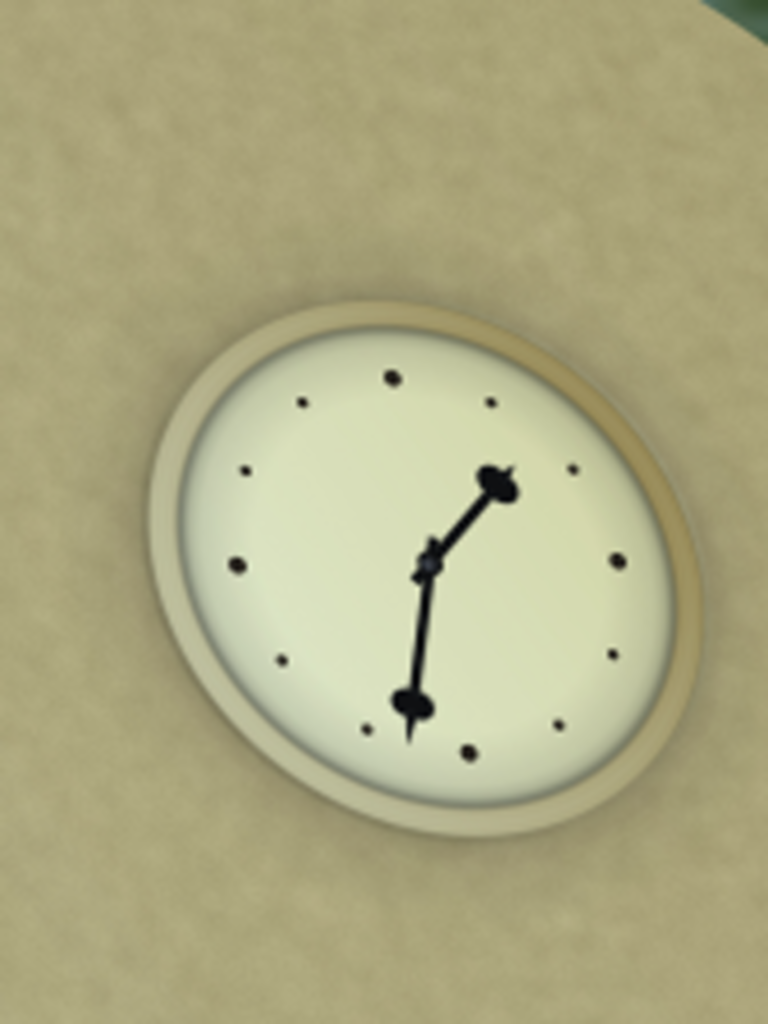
1:33
